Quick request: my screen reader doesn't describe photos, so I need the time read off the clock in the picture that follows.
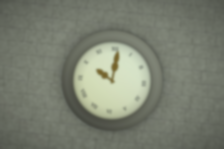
10:01
